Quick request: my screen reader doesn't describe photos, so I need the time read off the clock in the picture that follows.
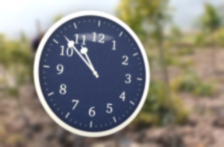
10:52
